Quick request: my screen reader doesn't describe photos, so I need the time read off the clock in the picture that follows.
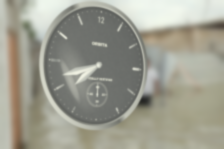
7:42
